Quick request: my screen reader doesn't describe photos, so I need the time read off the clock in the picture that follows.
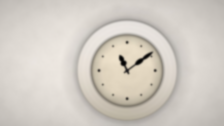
11:09
